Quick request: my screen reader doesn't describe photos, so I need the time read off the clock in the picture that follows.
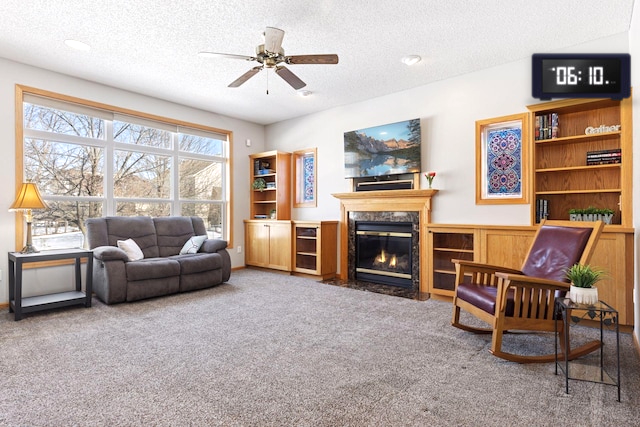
6:10
